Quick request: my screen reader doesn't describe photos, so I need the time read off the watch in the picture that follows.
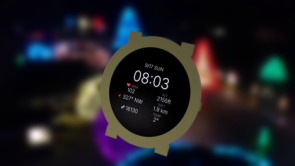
8:03
